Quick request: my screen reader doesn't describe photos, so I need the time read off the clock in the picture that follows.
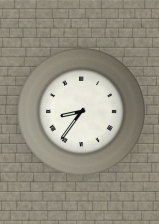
8:36
